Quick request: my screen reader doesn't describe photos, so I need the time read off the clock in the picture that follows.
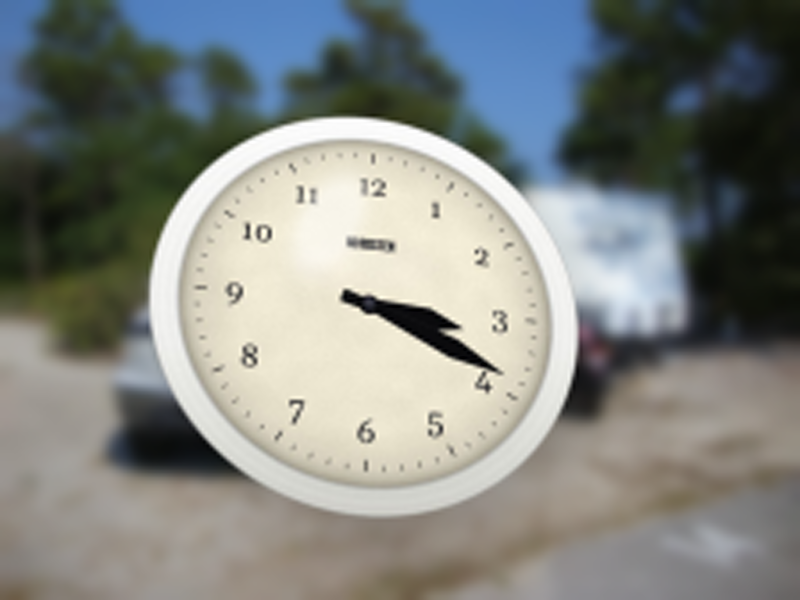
3:19
